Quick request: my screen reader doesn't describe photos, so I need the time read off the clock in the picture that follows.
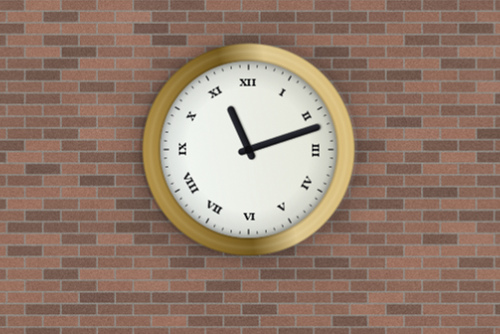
11:12
